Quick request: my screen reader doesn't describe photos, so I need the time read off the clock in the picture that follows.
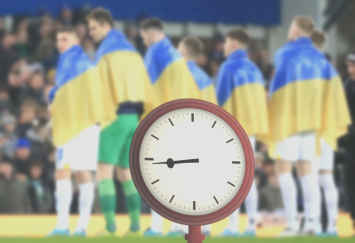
8:44
